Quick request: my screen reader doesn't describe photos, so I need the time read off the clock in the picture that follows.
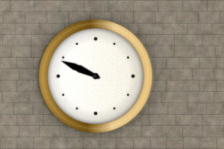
9:49
